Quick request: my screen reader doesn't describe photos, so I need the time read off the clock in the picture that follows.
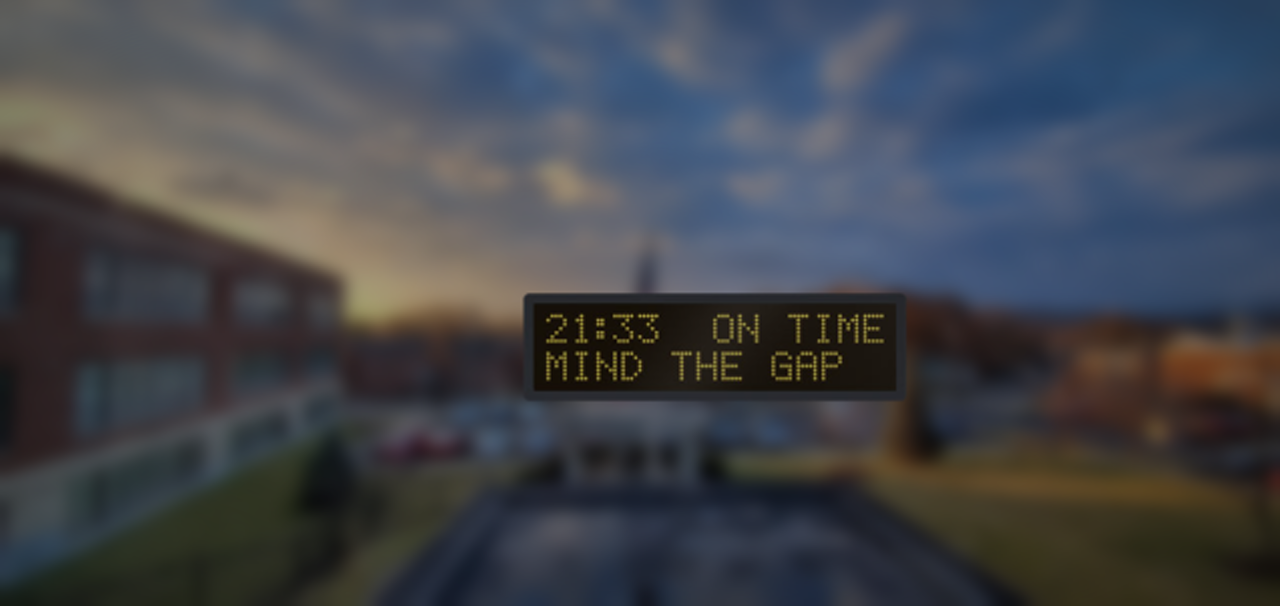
21:33
